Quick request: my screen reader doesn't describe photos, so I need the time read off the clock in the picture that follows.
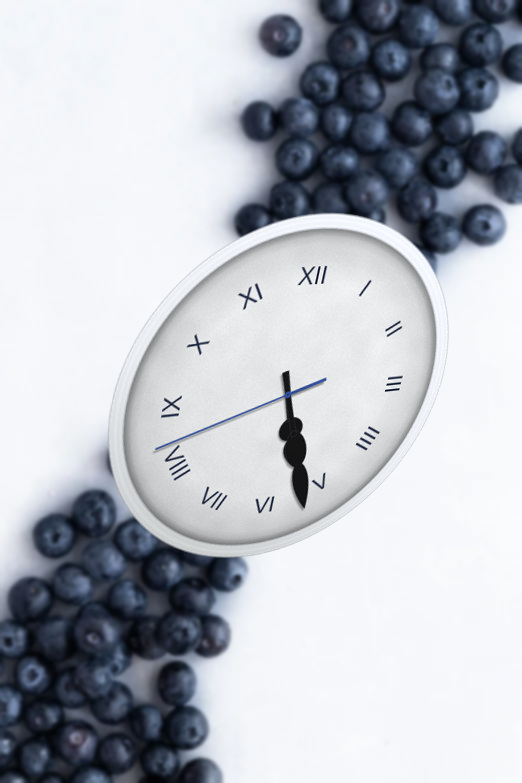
5:26:42
